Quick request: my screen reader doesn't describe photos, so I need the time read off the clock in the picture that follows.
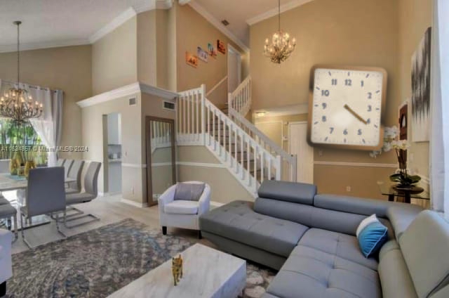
4:21
